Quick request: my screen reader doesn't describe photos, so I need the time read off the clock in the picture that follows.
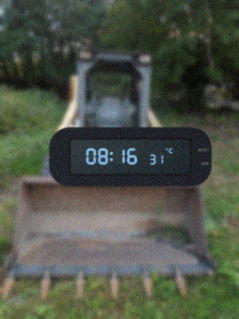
8:16
